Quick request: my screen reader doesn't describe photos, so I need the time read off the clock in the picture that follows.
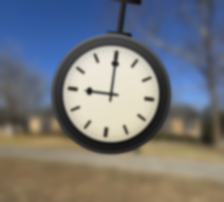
9:00
